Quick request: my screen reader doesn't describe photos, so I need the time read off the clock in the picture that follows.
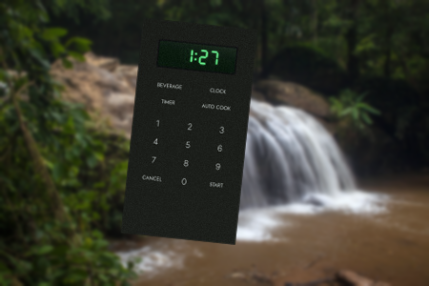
1:27
